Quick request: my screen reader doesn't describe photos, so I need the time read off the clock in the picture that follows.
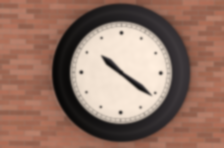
10:21
